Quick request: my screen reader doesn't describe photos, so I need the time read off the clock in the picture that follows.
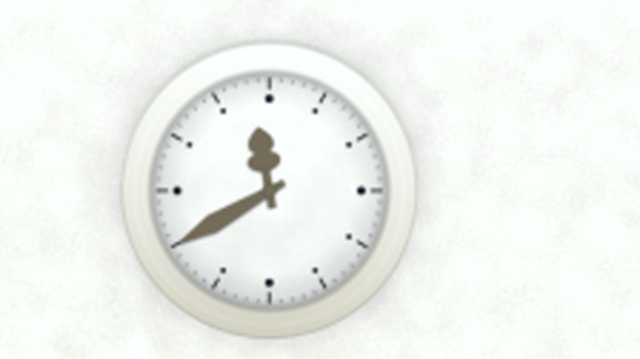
11:40
